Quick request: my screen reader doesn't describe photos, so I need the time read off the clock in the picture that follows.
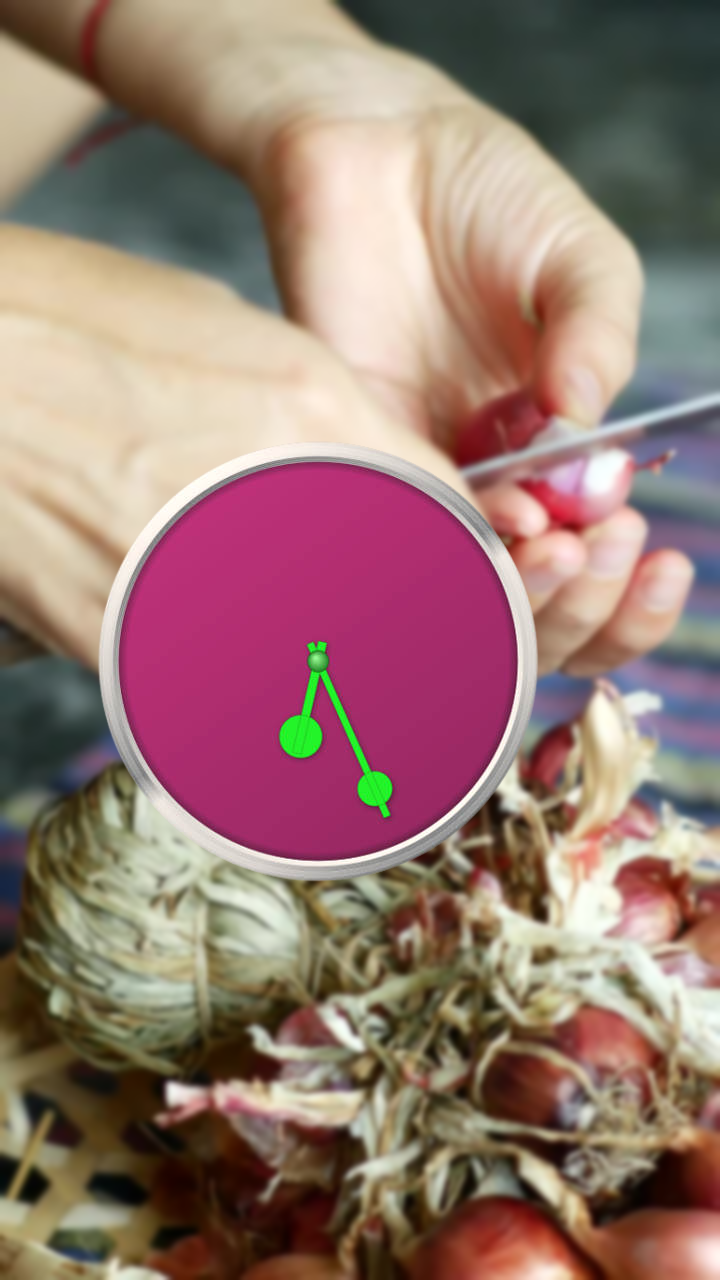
6:26
